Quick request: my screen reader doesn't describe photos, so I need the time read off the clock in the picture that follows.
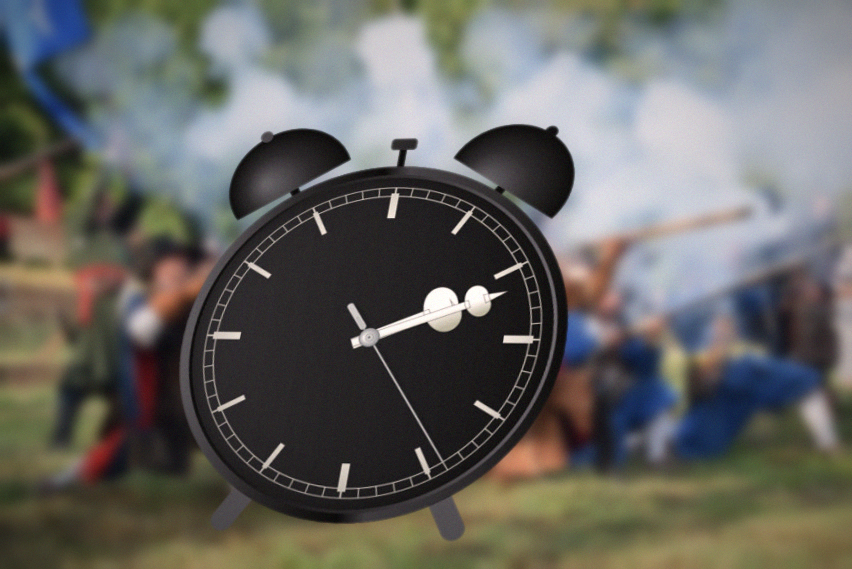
2:11:24
